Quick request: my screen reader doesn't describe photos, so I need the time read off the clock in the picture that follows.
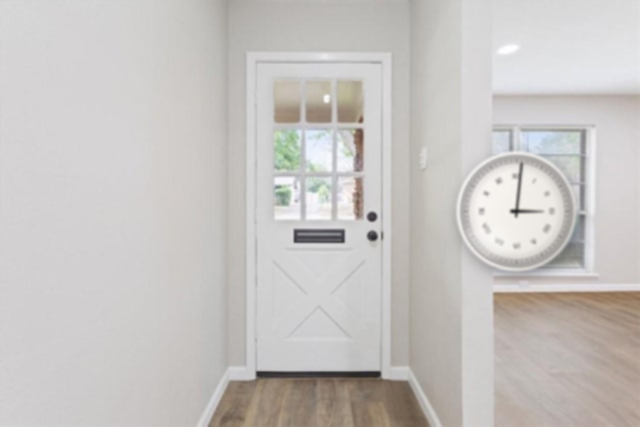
3:01
